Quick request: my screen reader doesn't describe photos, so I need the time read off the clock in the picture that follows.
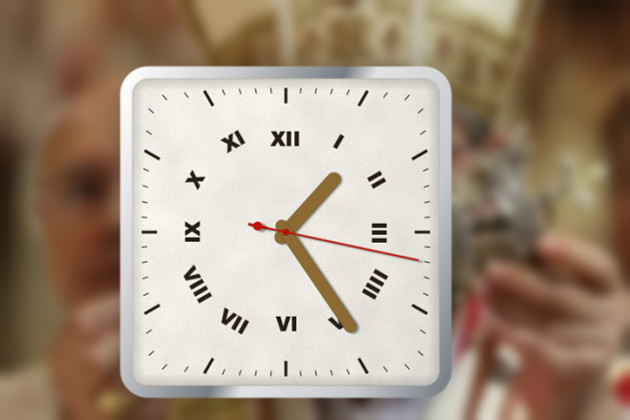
1:24:17
